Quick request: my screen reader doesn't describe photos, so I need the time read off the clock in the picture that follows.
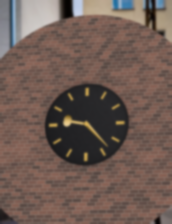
9:23
